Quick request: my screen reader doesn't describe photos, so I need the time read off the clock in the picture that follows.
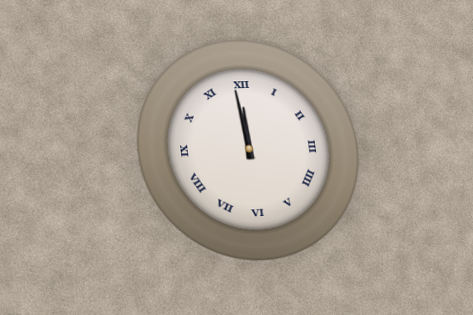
11:59
